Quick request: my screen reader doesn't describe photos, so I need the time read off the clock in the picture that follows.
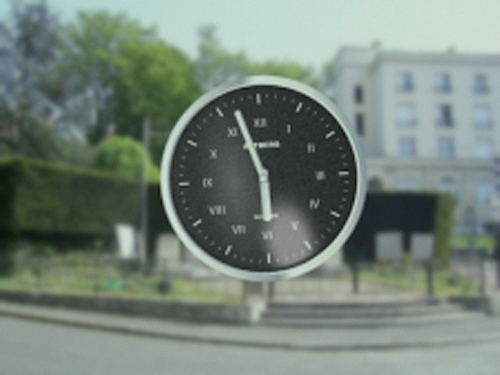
5:57
